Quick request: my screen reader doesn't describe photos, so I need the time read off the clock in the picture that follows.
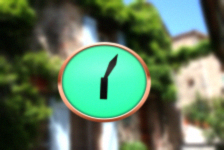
6:04
